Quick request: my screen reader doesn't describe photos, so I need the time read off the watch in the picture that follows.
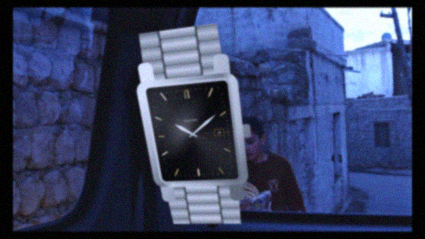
10:09
